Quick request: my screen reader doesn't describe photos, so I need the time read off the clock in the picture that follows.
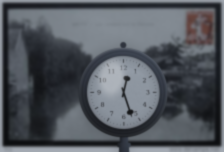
12:27
